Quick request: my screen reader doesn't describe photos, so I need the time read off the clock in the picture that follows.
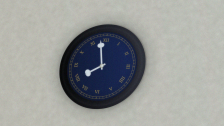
7:58
